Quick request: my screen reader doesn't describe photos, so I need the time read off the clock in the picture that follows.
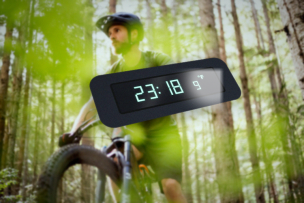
23:18
